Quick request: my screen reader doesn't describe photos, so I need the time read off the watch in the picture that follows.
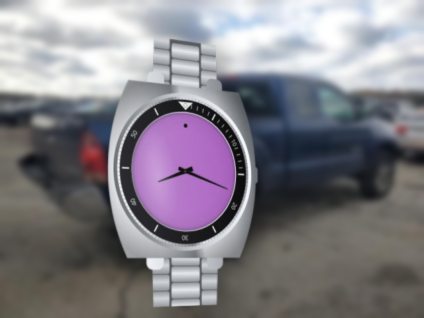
8:18
